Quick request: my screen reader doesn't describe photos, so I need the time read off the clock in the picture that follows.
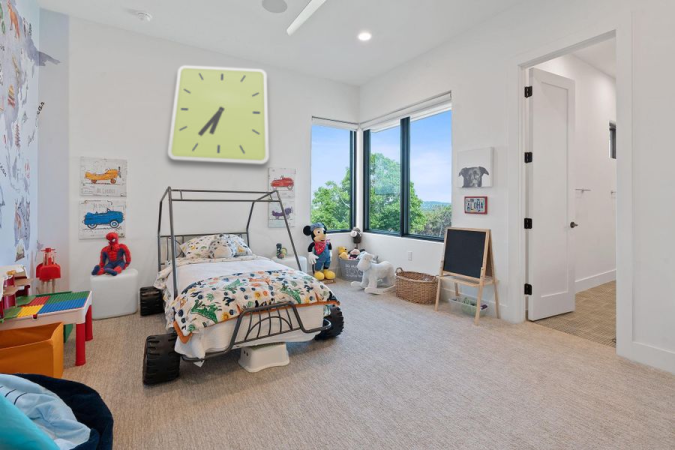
6:36
